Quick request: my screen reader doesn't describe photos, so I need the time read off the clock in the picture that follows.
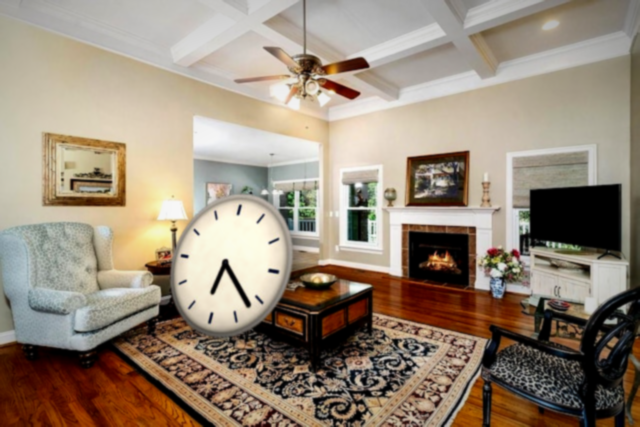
6:22
